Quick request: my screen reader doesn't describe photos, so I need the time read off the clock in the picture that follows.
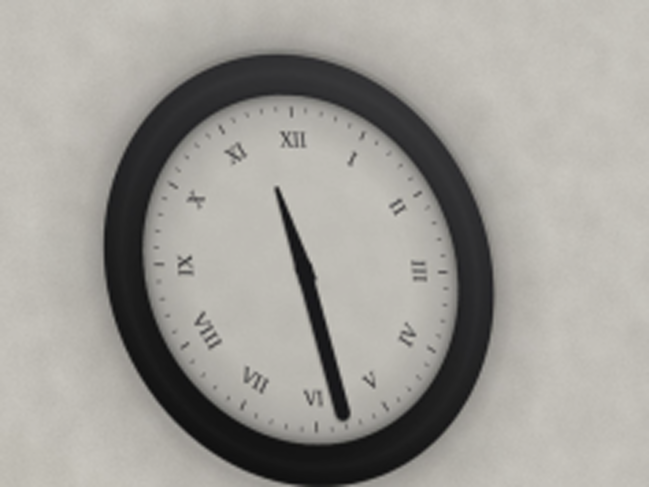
11:28
